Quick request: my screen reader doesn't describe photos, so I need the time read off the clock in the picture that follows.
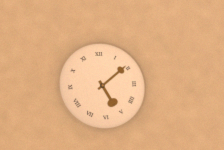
5:09
